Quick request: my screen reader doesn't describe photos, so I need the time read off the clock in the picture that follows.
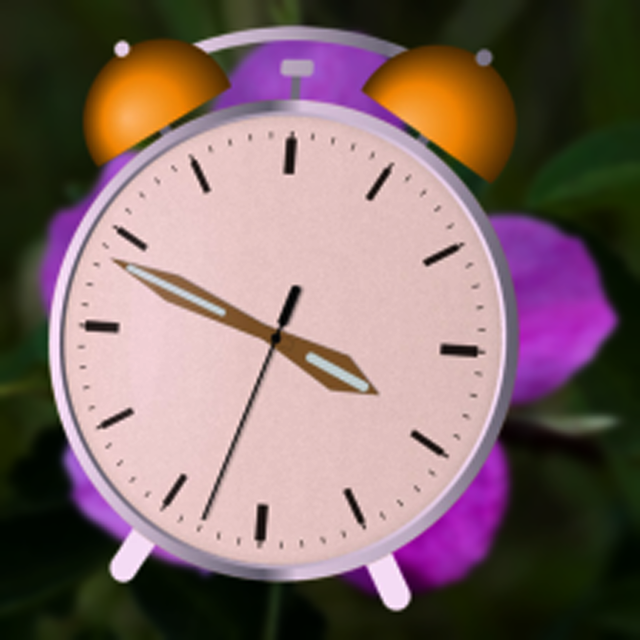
3:48:33
